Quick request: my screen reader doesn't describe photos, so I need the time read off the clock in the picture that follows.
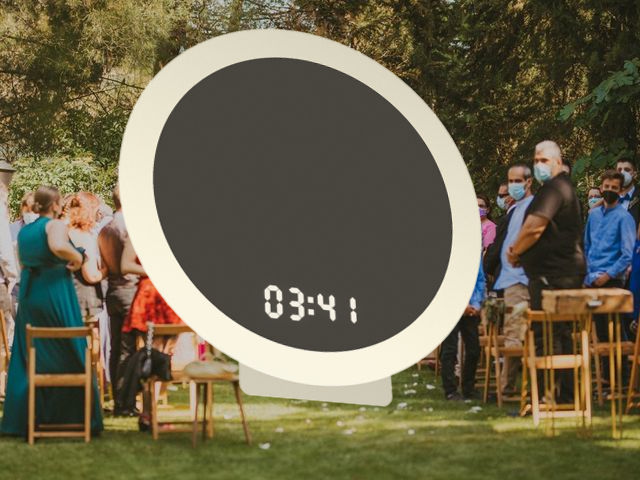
3:41
